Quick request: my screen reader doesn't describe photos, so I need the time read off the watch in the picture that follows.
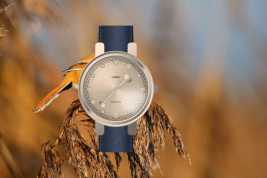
1:37
